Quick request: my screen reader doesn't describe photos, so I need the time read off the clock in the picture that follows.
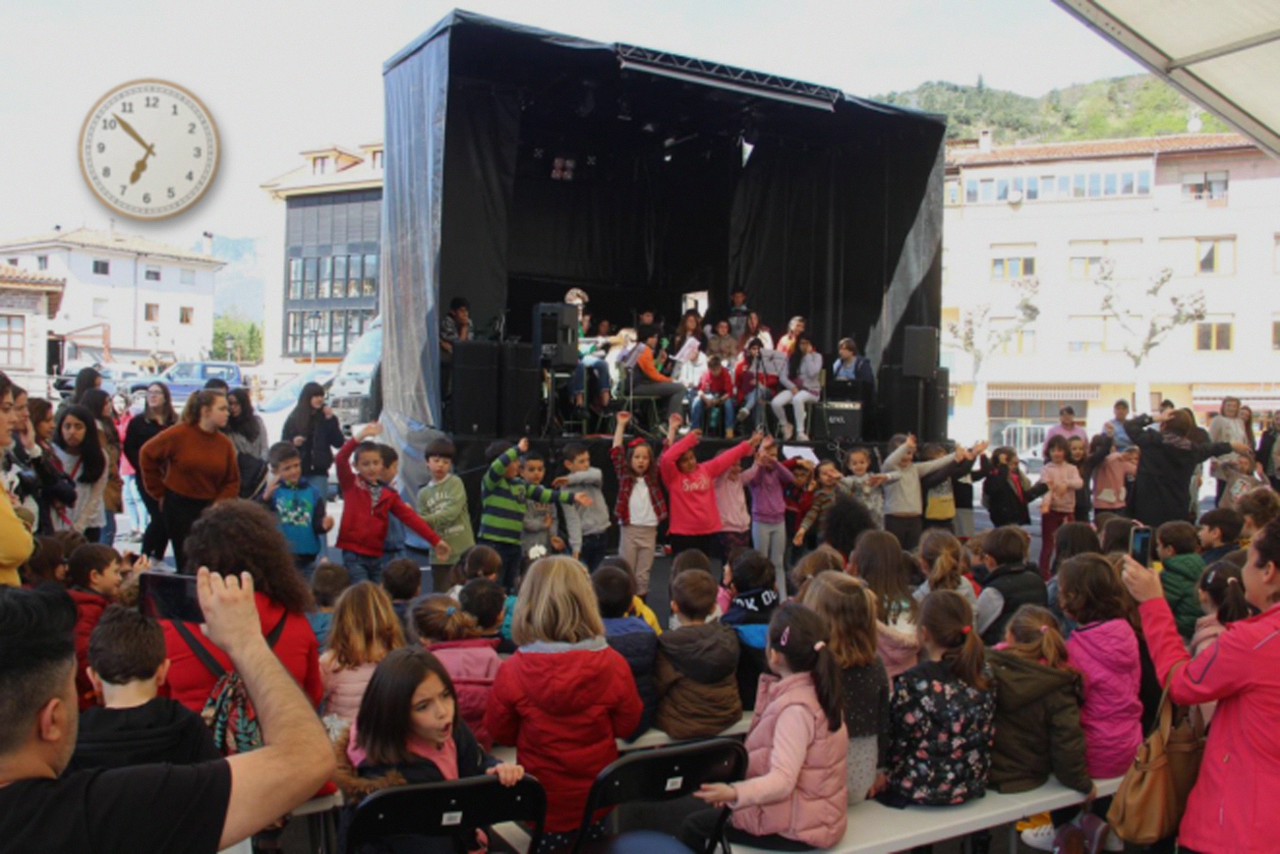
6:52
